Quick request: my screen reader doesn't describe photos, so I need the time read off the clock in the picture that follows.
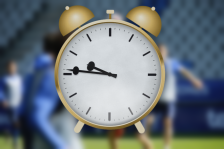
9:46
